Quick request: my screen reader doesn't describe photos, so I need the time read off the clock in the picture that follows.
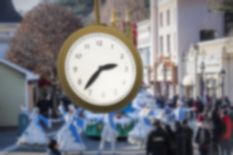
2:37
